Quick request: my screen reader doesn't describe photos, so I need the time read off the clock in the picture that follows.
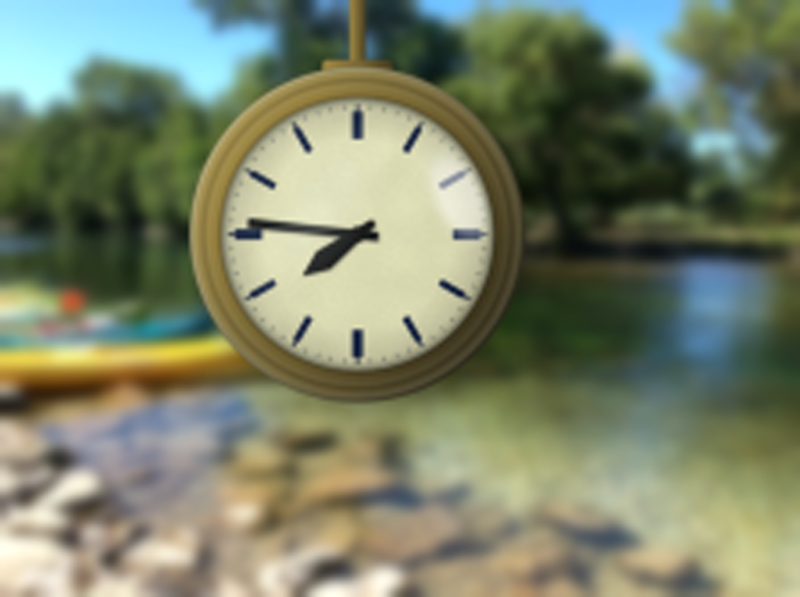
7:46
